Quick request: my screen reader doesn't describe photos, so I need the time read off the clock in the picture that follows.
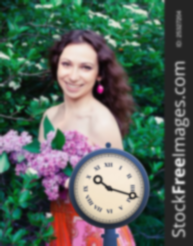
10:18
